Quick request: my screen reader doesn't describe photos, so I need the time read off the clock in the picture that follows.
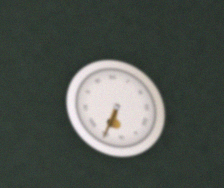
6:35
